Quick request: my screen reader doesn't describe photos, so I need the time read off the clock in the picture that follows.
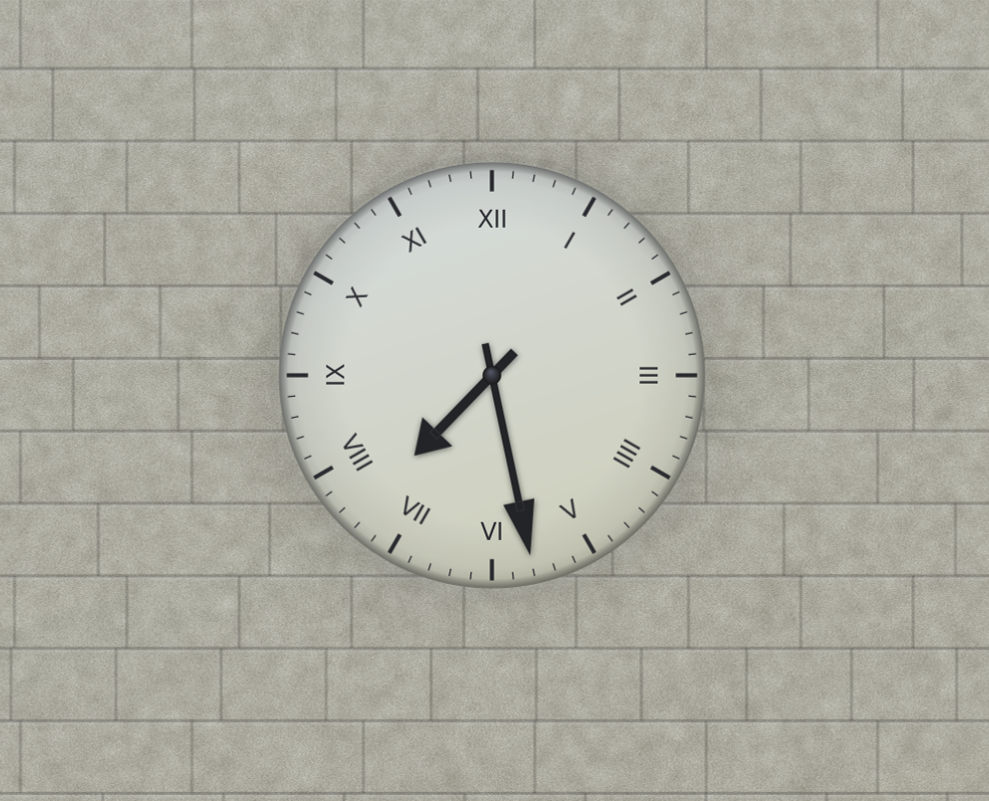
7:28
